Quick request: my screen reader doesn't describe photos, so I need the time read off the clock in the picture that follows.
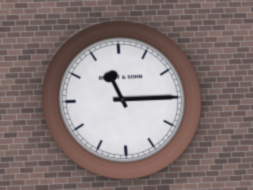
11:15
